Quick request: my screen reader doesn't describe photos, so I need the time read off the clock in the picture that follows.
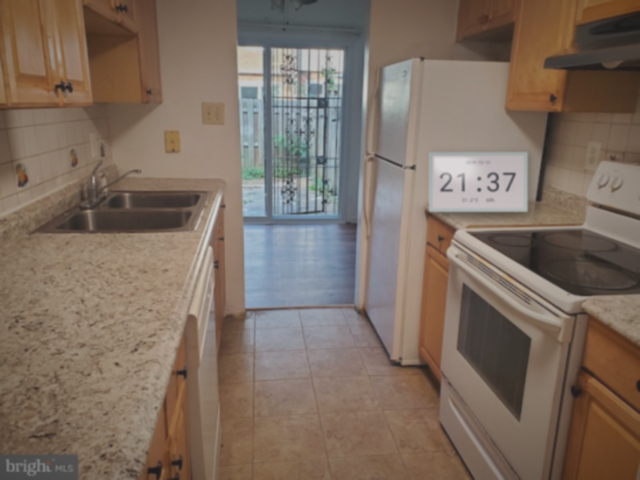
21:37
